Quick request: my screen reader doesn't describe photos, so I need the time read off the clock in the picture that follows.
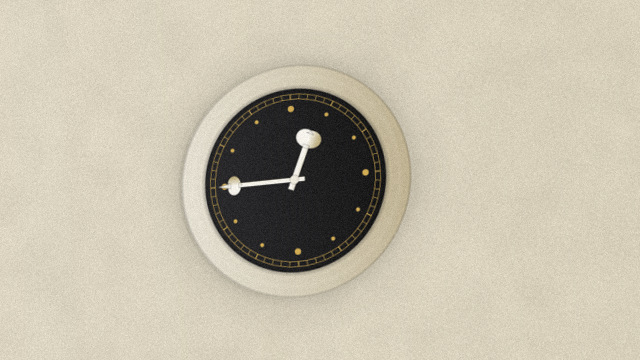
12:45
